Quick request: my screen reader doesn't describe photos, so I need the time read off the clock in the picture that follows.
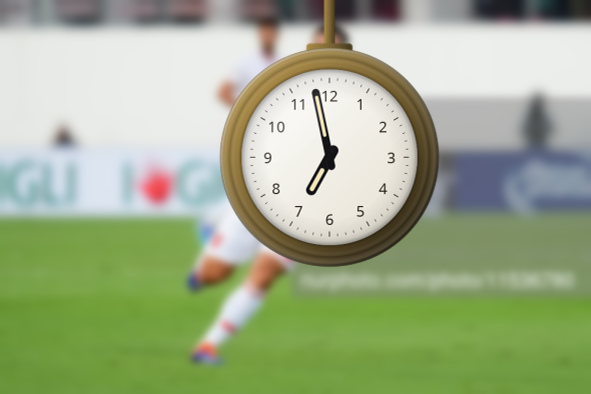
6:58
